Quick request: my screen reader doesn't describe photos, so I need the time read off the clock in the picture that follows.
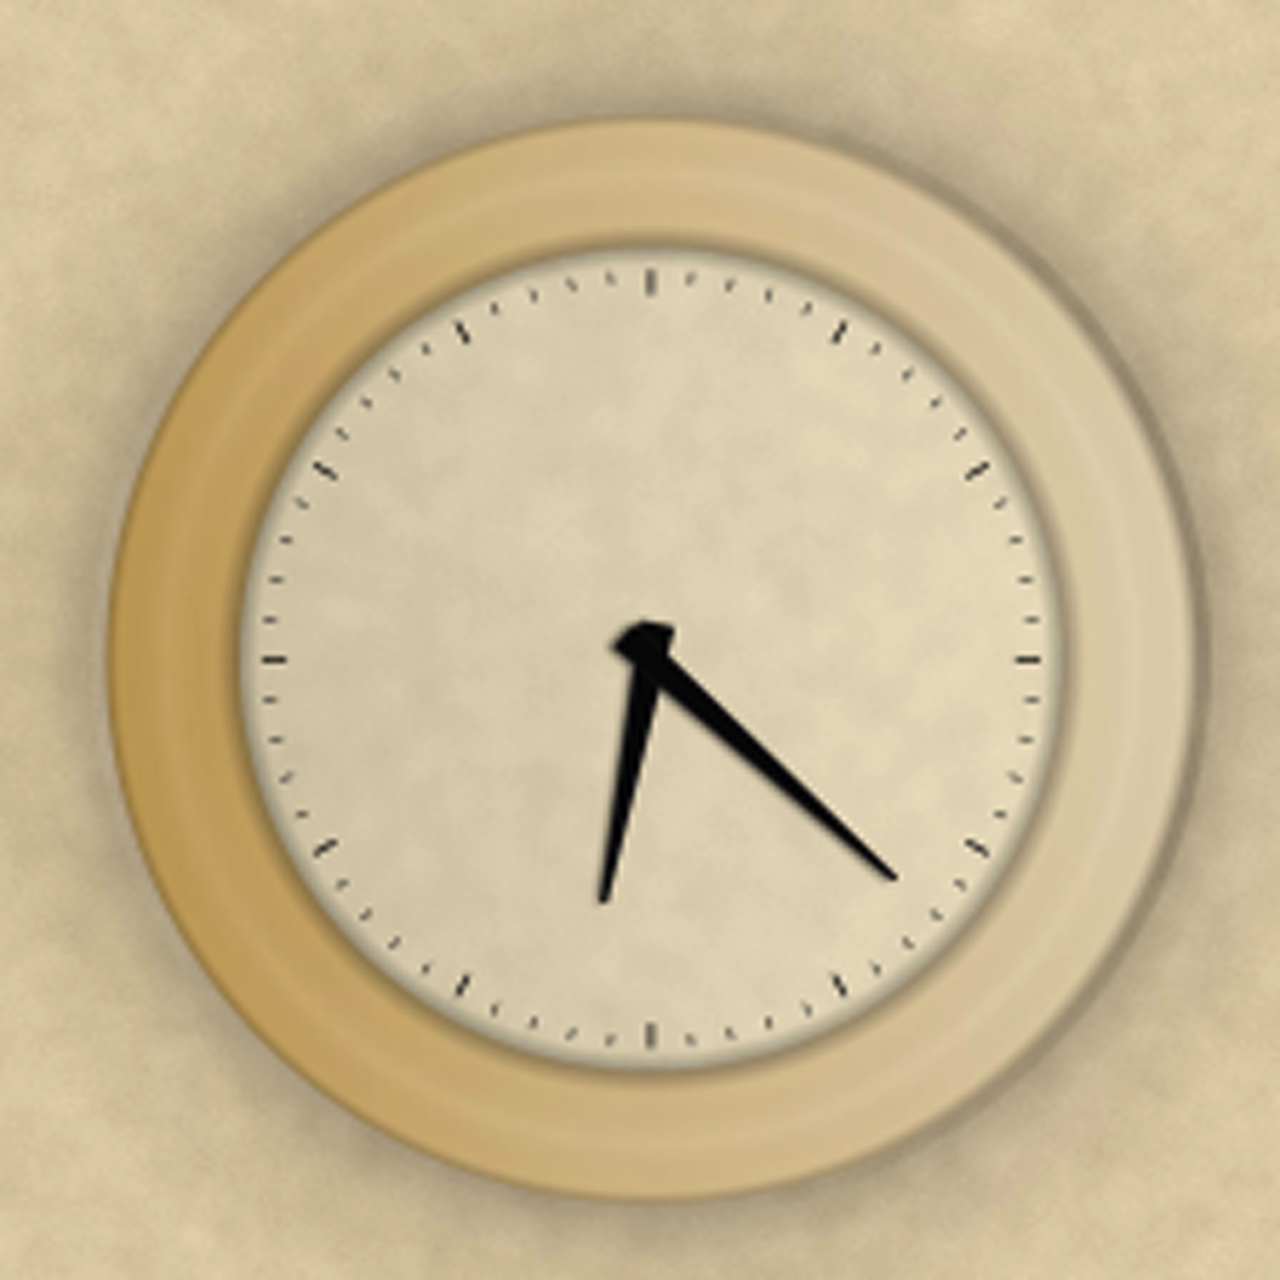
6:22
